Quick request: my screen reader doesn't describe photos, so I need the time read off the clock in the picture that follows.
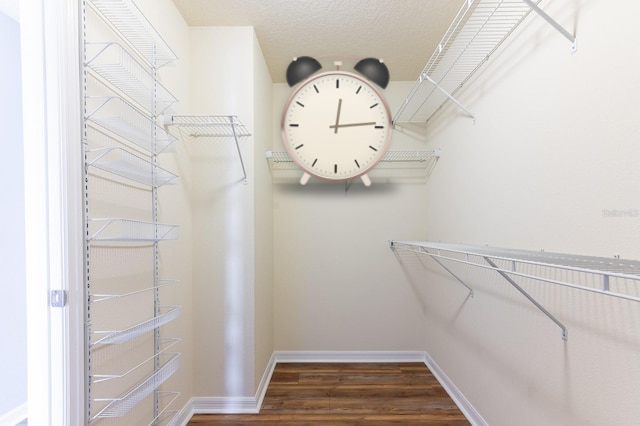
12:14
